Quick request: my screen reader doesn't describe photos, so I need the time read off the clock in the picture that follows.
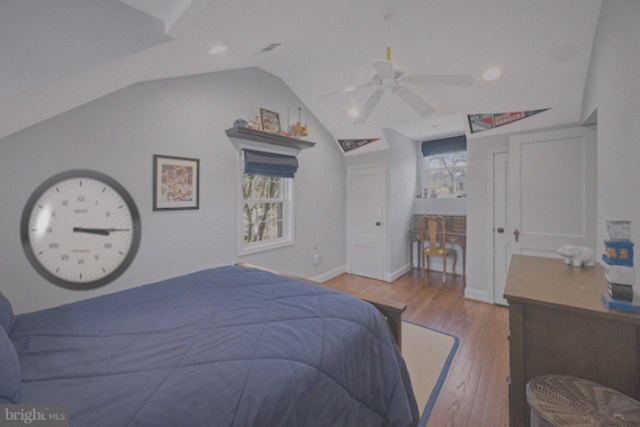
3:15
